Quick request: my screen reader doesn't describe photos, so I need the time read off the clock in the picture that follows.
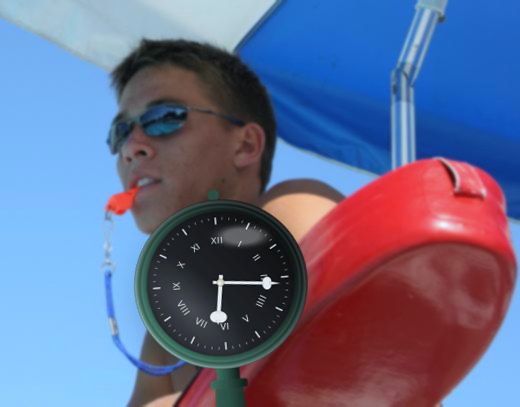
6:16
